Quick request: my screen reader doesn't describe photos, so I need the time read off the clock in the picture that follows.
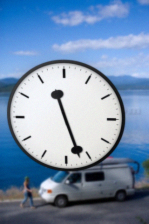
11:27
